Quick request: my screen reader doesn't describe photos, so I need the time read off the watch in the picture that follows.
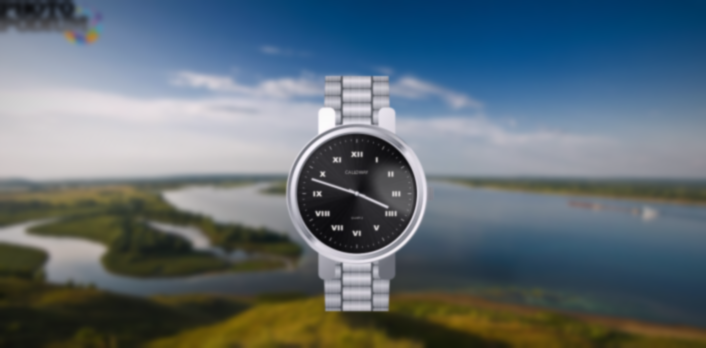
3:48
